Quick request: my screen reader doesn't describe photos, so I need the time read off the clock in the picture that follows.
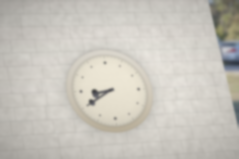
8:40
